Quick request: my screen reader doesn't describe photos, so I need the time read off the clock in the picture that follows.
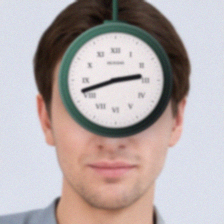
2:42
